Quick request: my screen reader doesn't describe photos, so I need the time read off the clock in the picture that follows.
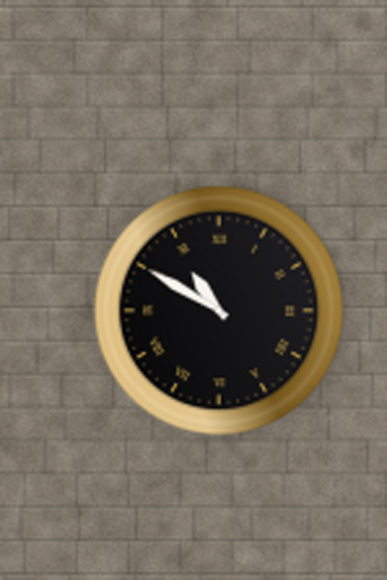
10:50
